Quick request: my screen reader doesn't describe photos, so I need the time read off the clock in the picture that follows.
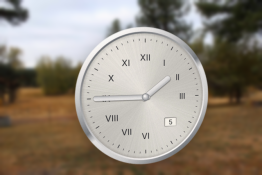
1:45
